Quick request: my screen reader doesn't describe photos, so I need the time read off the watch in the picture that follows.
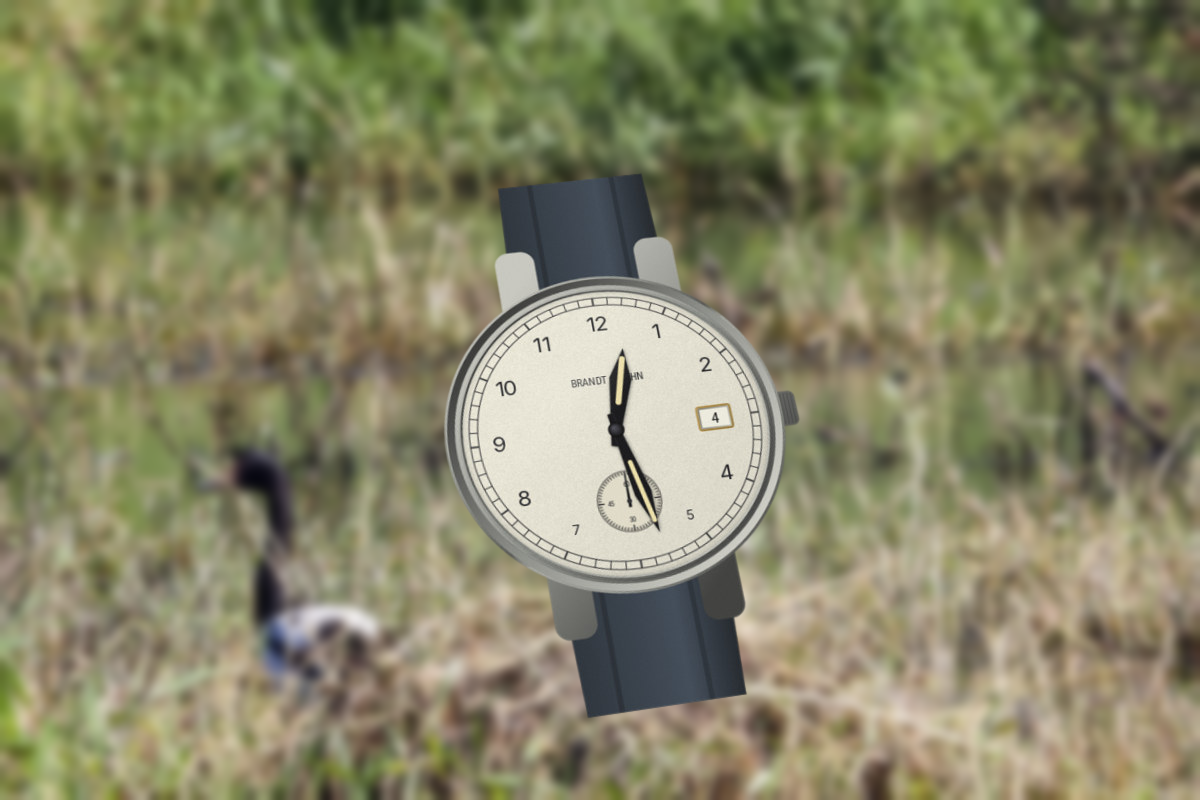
12:28
